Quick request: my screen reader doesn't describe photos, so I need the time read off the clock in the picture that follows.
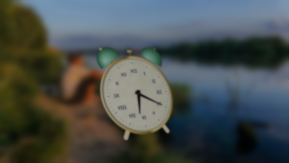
6:20
